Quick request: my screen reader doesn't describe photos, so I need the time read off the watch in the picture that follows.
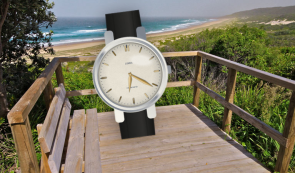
6:21
